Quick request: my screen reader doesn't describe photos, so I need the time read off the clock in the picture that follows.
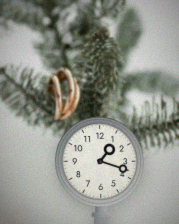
1:18
